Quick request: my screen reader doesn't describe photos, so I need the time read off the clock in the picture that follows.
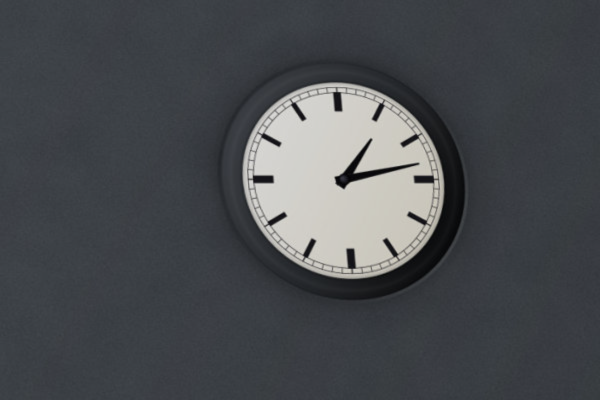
1:13
